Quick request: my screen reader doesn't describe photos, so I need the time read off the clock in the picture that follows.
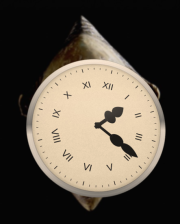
1:19
